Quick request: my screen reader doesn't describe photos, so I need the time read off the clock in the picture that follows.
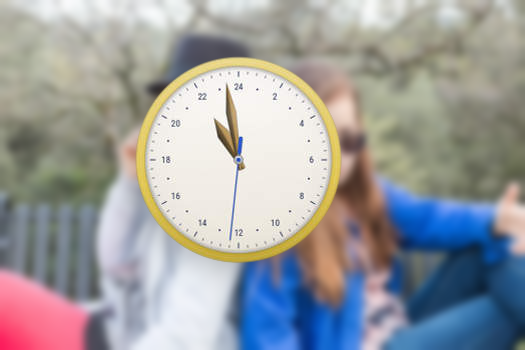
21:58:31
